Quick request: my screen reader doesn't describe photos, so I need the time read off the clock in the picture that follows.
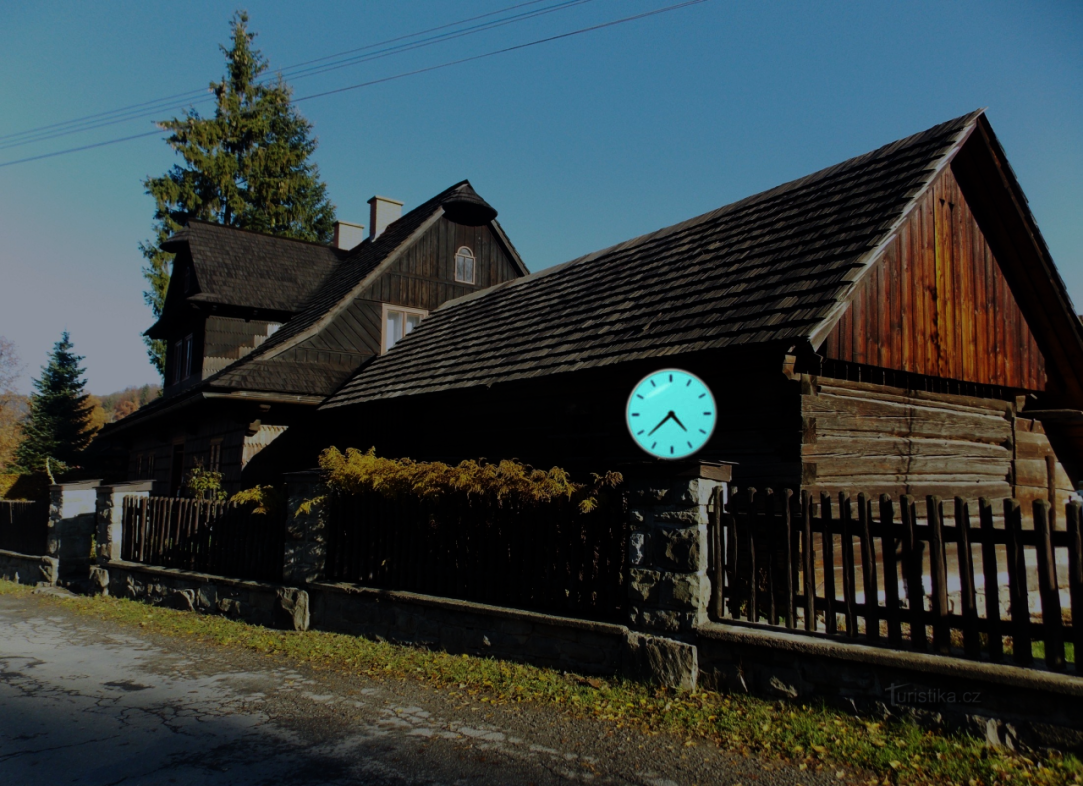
4:38
